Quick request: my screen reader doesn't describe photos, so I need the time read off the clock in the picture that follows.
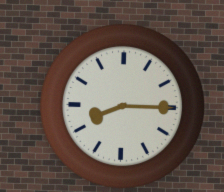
8:15
